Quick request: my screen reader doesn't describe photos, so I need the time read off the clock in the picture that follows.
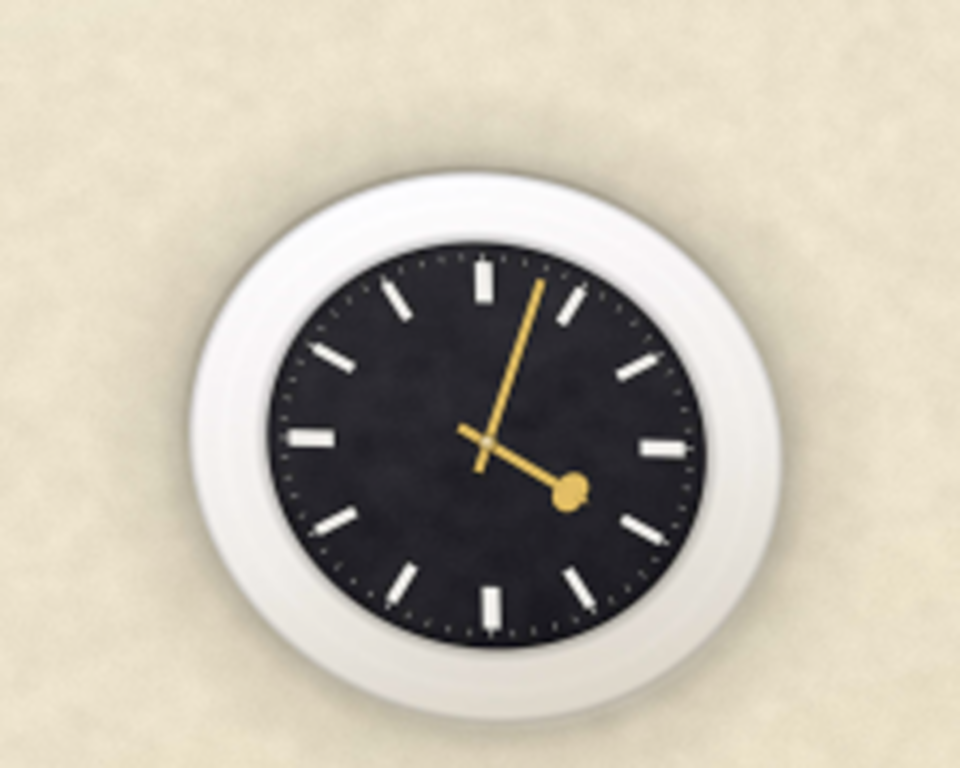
4:03
